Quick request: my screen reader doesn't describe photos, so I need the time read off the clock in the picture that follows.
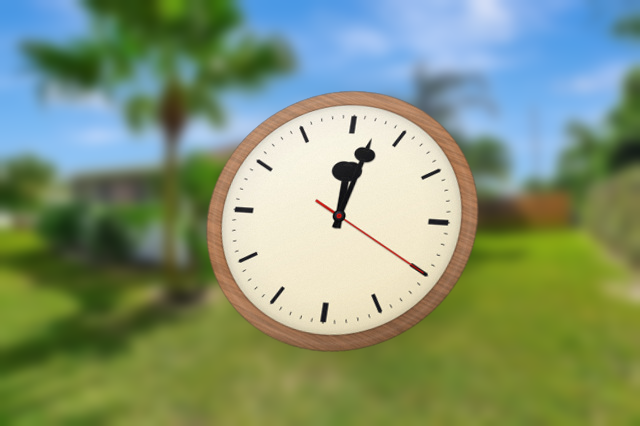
12:02:20
